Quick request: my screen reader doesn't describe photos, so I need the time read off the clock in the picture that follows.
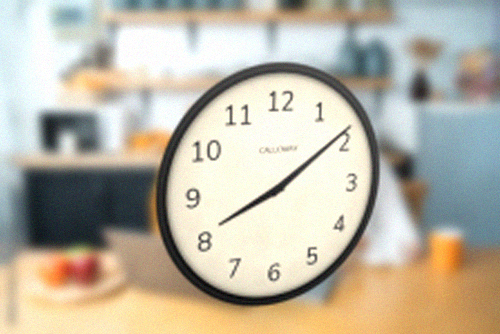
8:09
